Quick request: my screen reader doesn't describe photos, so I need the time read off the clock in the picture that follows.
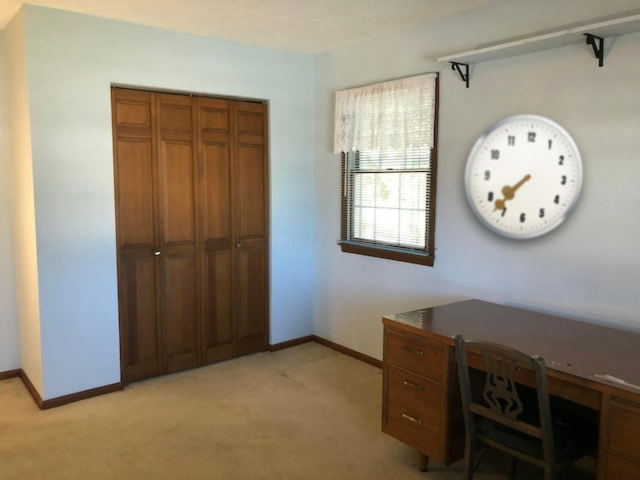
7:37
